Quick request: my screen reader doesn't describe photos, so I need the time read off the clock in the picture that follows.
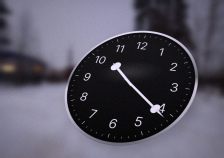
10:21
